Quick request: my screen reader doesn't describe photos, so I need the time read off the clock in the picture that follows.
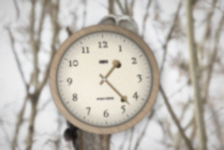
1:23
